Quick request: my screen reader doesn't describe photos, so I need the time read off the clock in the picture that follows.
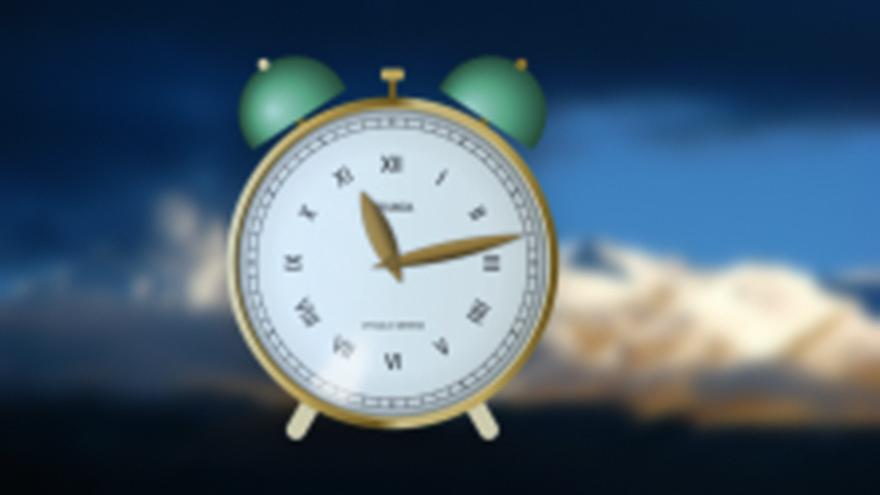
11:13
